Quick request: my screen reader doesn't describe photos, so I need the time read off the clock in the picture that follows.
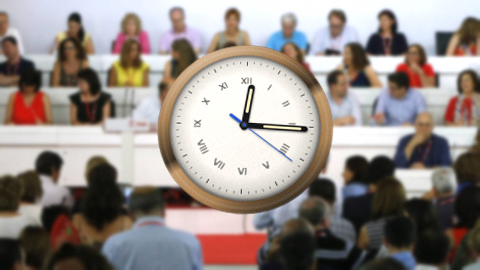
12:15:21
